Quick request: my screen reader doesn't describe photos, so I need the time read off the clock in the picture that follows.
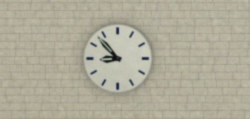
8:53
